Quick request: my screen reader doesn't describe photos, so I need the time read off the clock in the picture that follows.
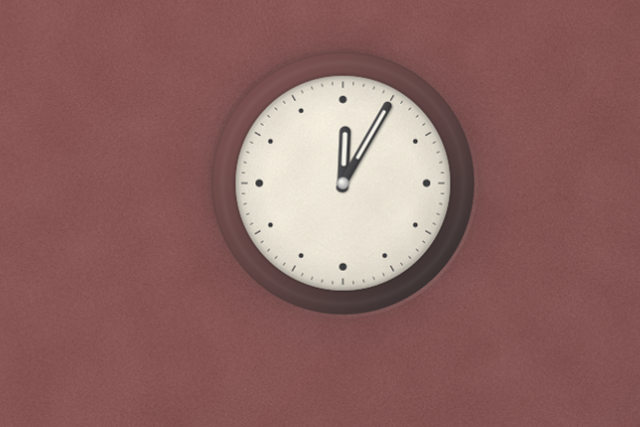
12:05
